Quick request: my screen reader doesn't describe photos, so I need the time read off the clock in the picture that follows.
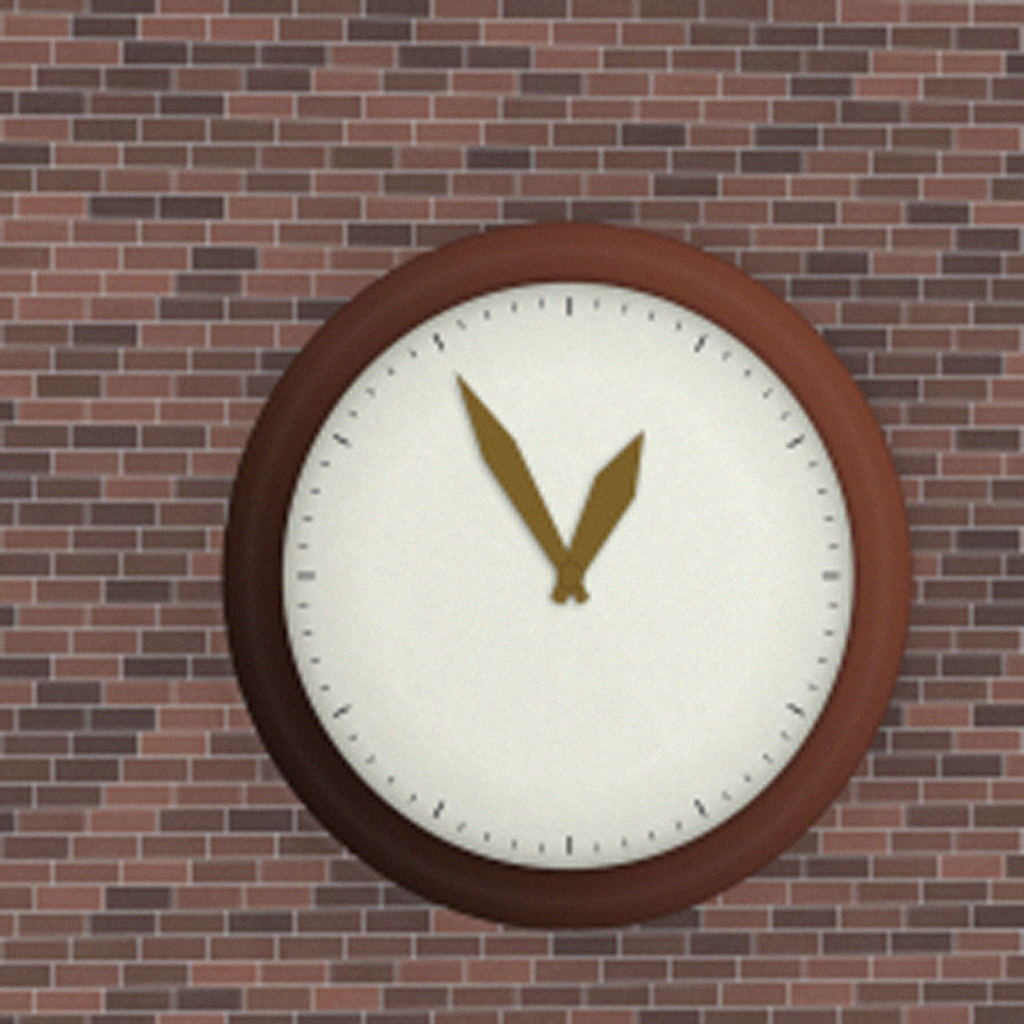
12:55
